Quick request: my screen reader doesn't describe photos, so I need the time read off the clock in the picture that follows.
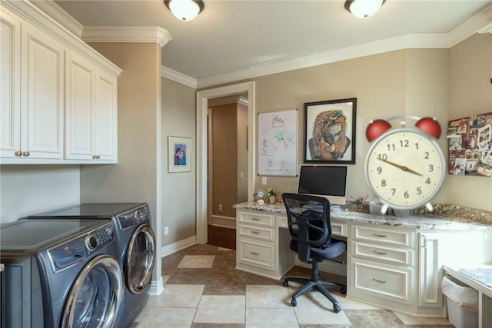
3:49
